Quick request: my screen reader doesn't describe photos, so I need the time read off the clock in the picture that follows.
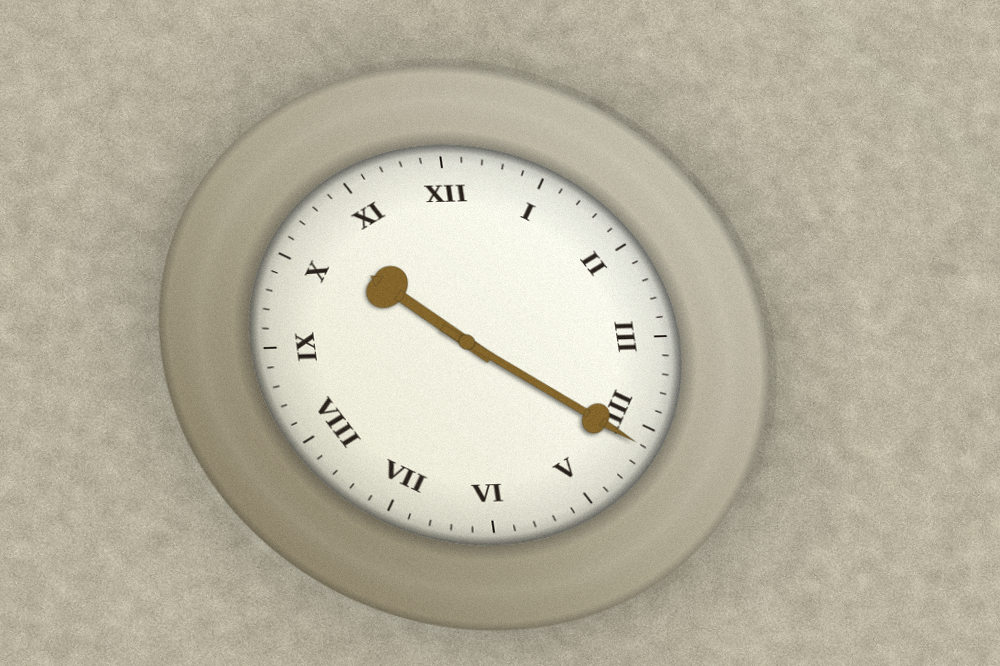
10:21
